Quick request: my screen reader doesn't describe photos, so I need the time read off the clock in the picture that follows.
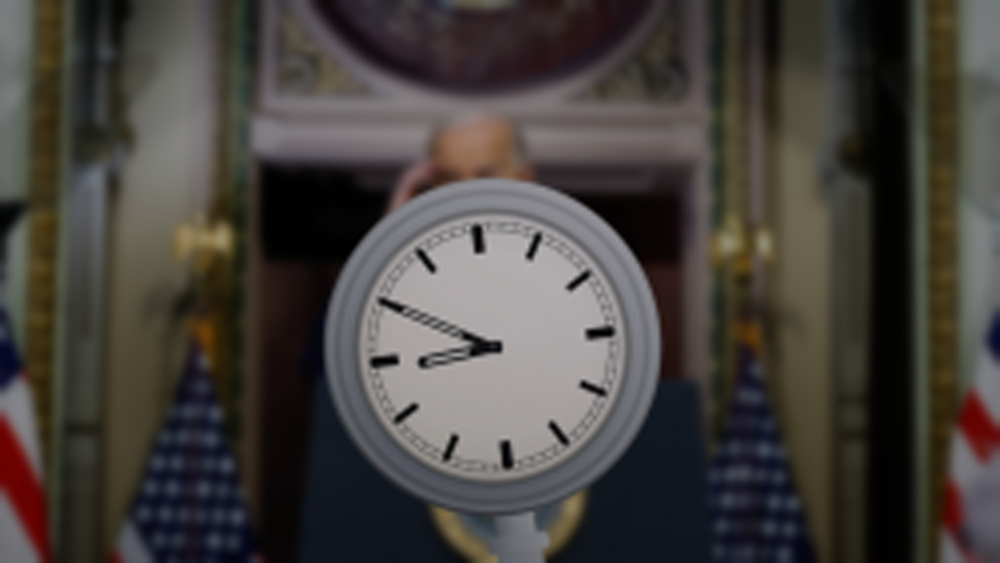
8:50
